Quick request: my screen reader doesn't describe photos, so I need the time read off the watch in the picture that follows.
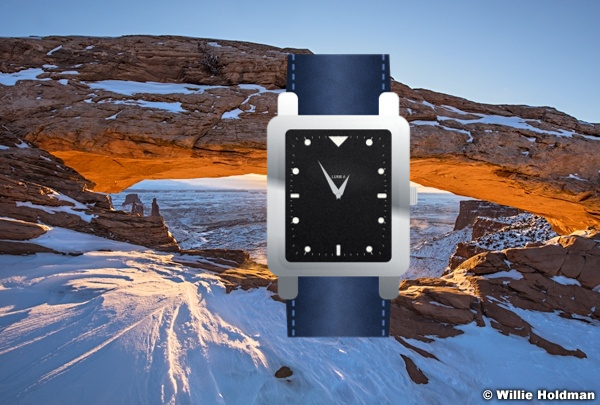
12:55
